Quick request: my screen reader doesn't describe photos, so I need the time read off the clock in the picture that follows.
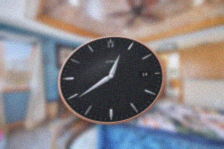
12:39
